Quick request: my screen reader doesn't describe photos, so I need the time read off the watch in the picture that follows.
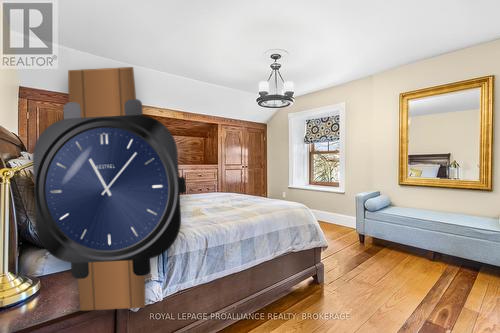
11:07
